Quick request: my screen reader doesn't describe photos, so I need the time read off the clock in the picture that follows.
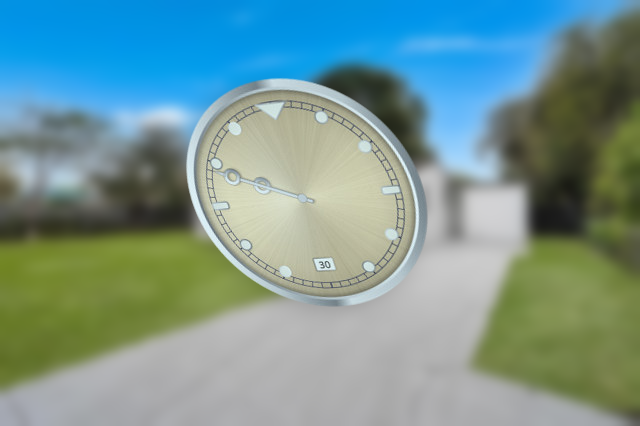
9:49
